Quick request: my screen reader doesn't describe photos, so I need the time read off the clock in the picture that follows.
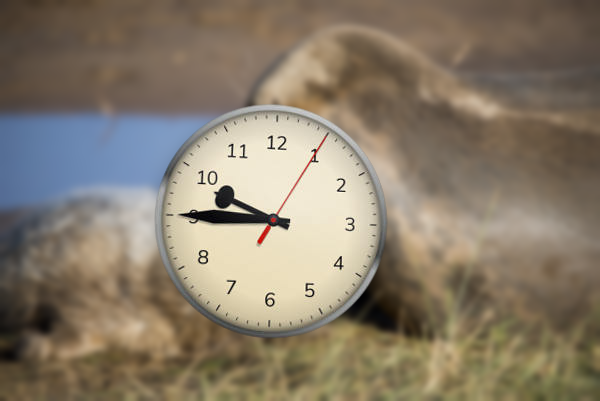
9:45:05
